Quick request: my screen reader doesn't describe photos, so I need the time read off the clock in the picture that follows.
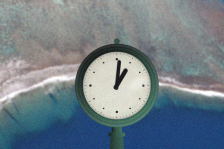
1:01
